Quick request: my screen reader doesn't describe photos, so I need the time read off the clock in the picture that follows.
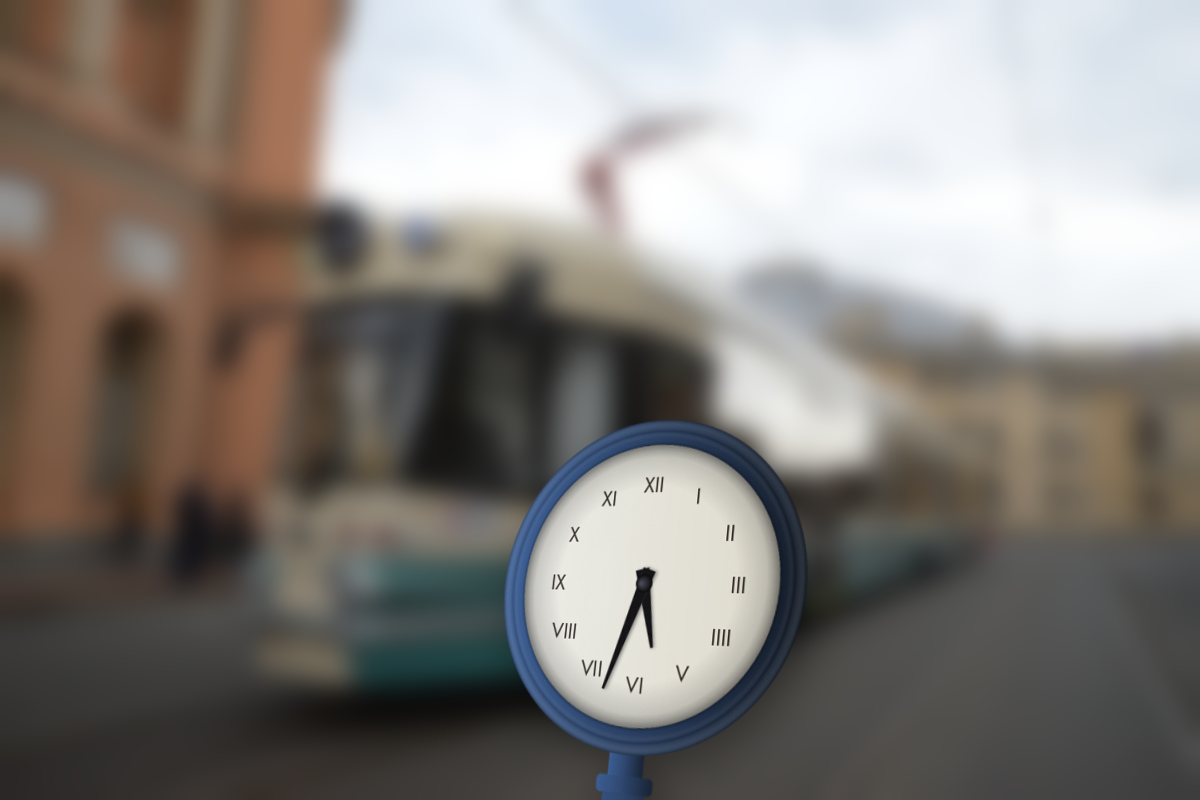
5:33
